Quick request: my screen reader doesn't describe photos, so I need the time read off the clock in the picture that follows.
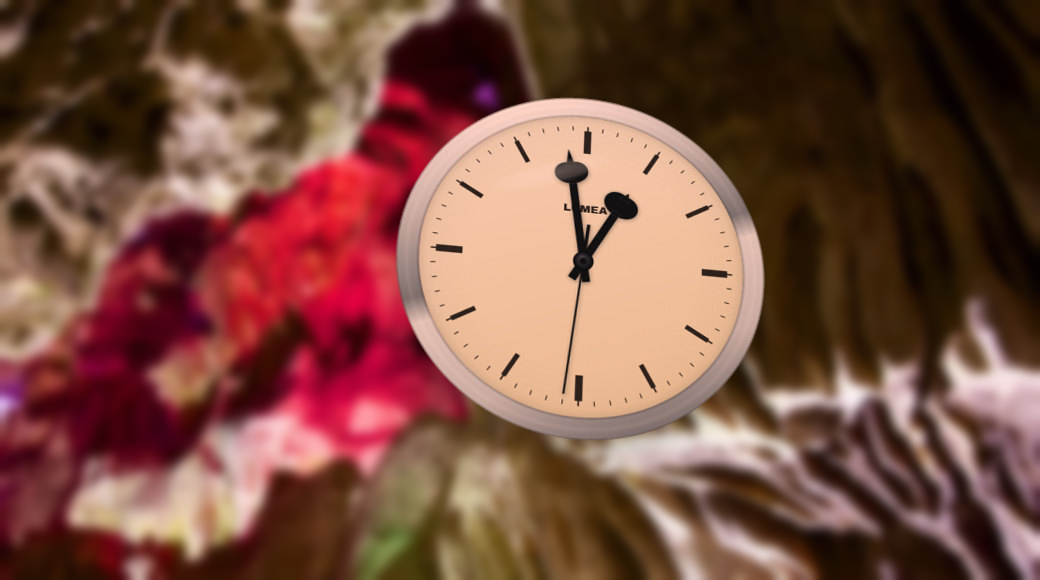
12:58:31
